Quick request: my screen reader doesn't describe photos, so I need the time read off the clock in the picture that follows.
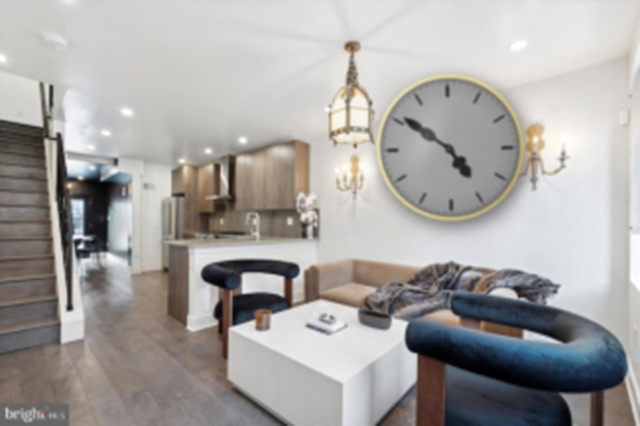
4:51
